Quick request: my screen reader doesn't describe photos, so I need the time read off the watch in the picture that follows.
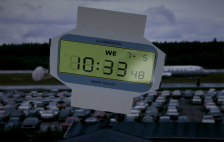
10:33:48
